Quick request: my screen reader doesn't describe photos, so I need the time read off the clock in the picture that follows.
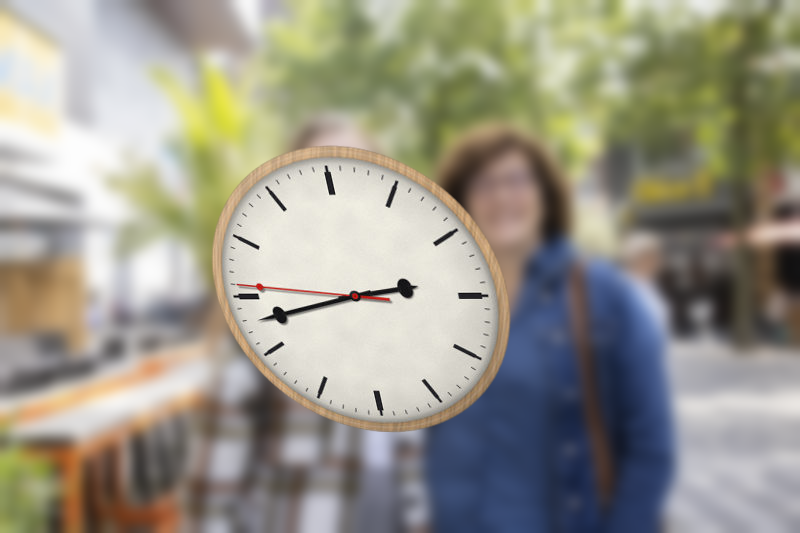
2:42:46
